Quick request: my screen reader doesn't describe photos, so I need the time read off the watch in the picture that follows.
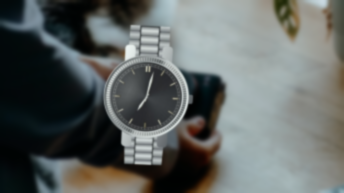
7:02
